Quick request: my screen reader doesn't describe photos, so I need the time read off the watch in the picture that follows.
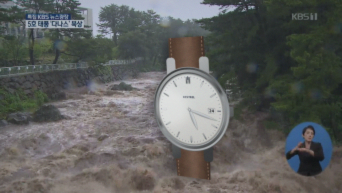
5:18
